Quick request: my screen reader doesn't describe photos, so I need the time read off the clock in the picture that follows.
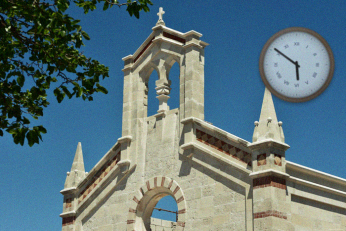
5:51
